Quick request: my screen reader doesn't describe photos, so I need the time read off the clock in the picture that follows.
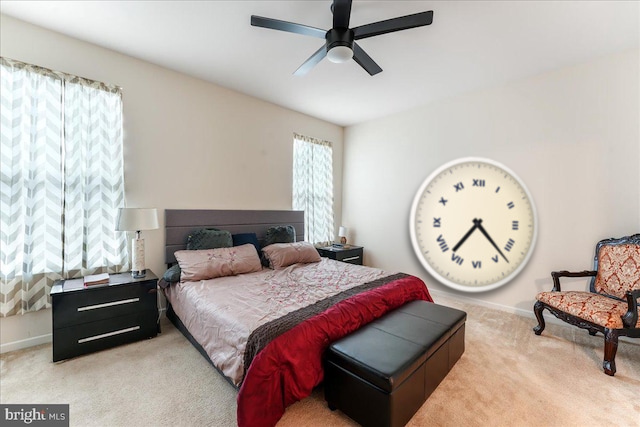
7:23
